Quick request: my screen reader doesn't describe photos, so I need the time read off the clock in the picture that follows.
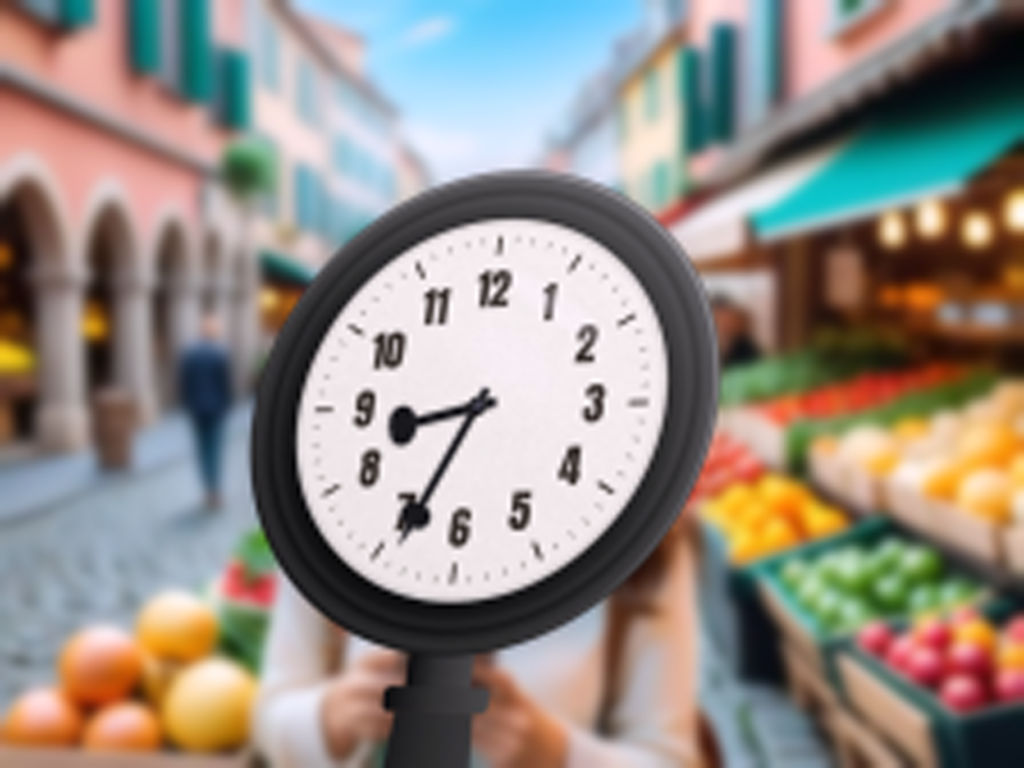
8:34
